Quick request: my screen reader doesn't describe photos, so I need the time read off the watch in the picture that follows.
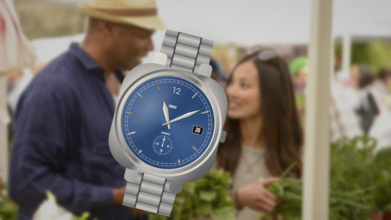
11:09
